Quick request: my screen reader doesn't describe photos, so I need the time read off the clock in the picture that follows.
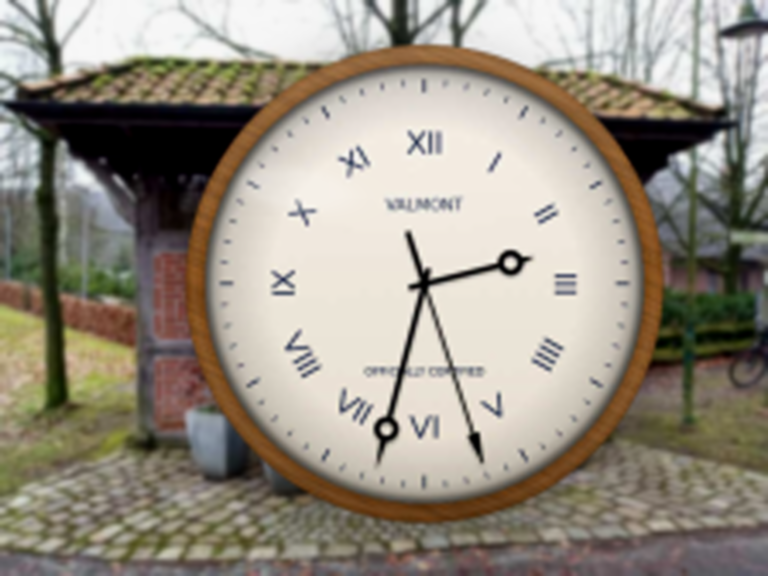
2:32:27
